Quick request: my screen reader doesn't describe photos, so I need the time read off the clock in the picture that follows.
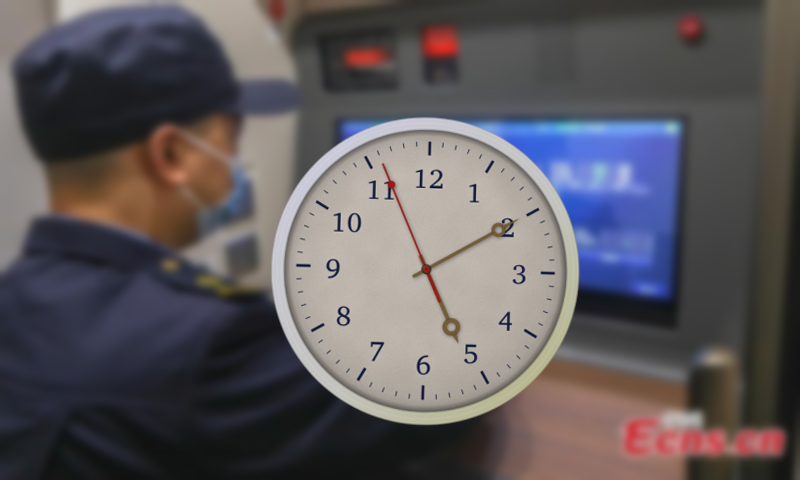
5:09:56
